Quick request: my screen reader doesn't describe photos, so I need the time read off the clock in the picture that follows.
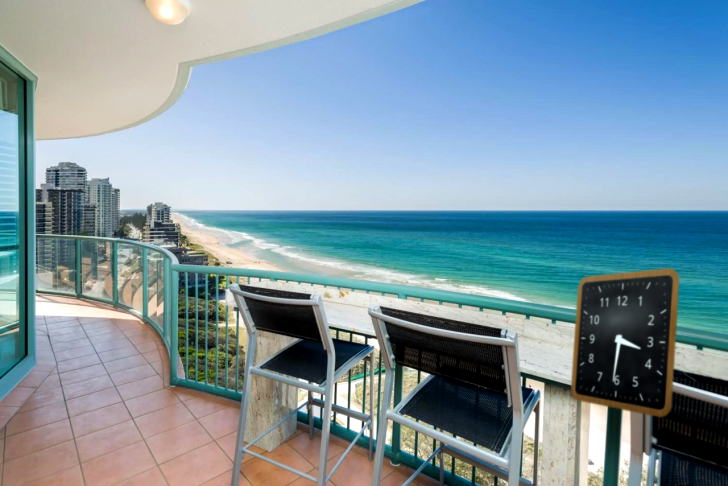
3:31
